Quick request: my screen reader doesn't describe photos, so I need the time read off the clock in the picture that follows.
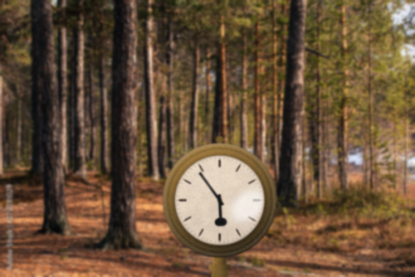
5:54
